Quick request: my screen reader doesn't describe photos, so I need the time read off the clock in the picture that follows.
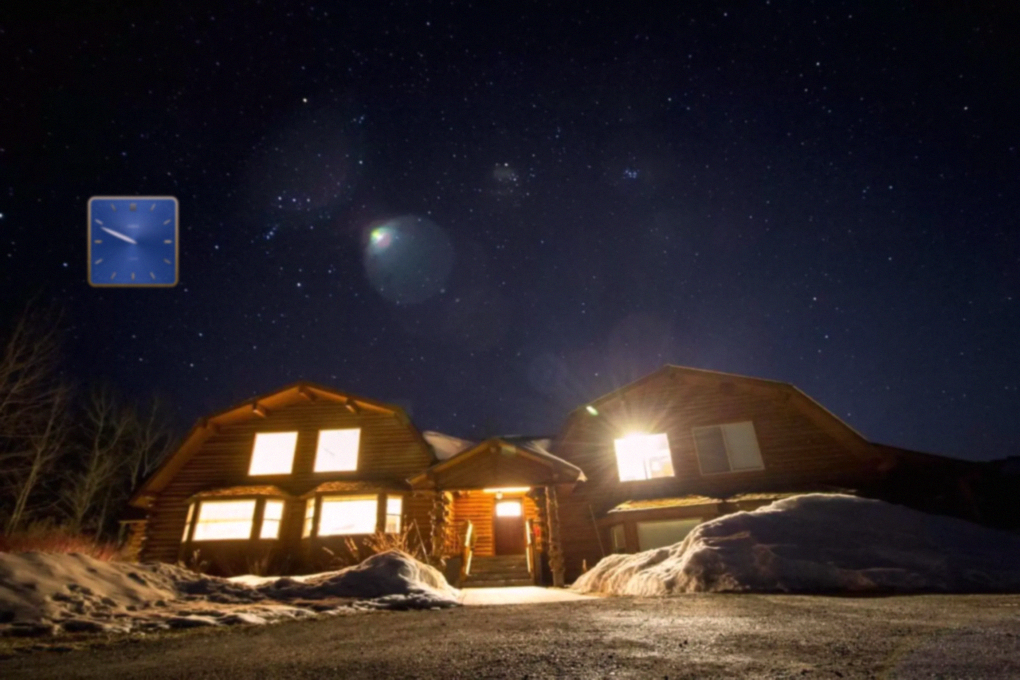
9:49
